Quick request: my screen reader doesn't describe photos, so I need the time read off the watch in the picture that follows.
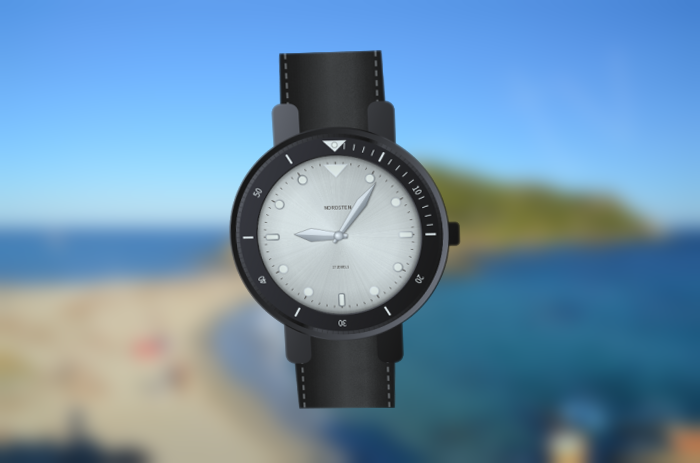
9:06
